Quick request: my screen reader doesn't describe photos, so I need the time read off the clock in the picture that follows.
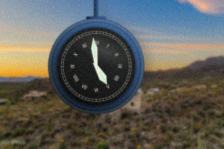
4:59
